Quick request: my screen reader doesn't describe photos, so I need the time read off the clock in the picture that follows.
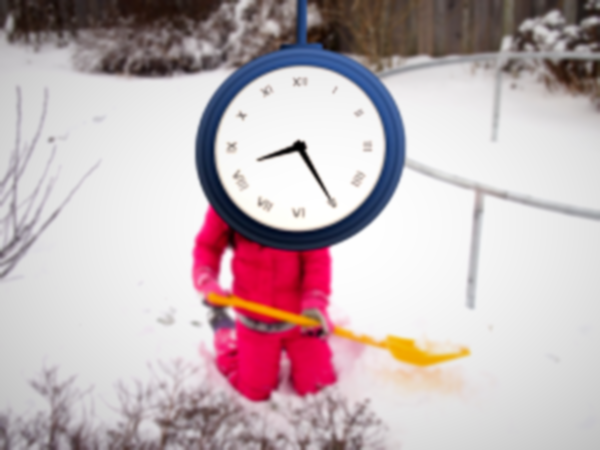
8:25
